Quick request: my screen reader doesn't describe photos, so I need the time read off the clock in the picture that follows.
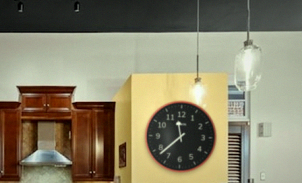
11:38
